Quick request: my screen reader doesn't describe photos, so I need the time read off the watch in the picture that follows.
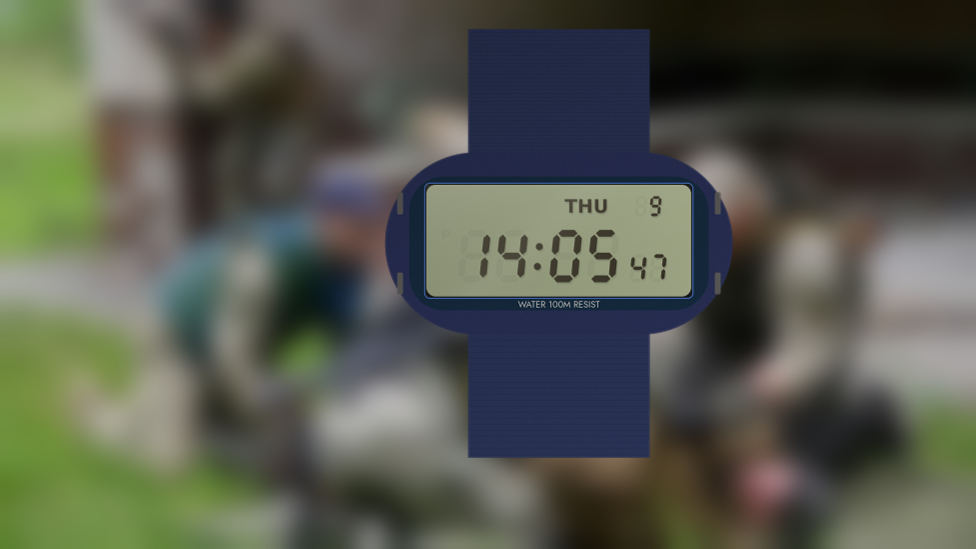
14:05:47
